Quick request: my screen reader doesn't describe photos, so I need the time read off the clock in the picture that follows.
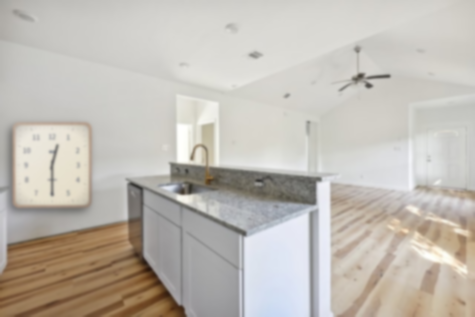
12:30
